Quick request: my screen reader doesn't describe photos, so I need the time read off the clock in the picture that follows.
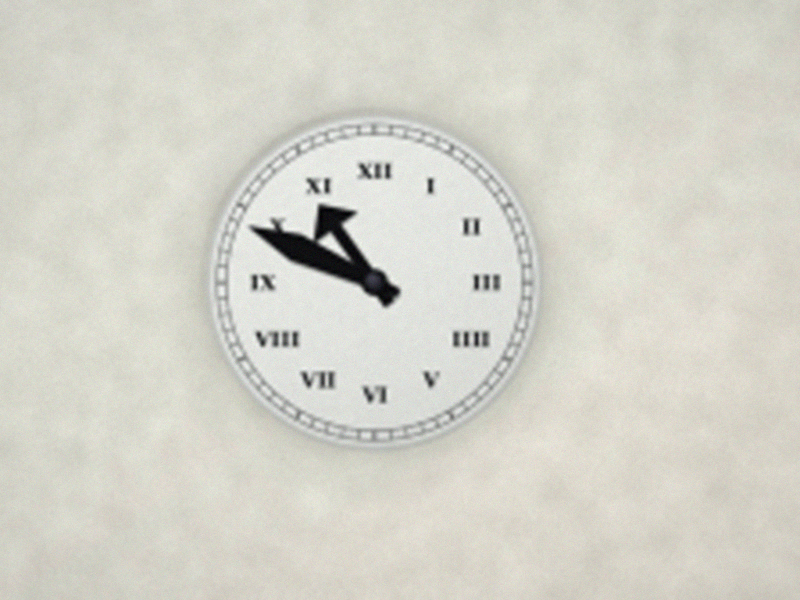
10:49
